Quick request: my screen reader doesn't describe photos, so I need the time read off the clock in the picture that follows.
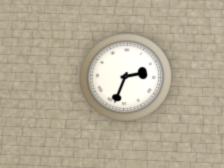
2:33
